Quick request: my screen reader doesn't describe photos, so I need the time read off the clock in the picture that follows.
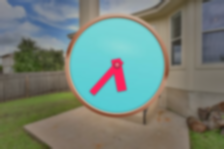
5:37
